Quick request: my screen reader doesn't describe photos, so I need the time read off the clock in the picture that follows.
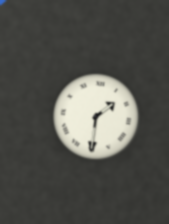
1:30
